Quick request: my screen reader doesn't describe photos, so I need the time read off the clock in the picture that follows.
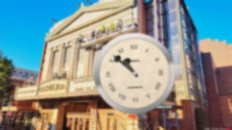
10:52
